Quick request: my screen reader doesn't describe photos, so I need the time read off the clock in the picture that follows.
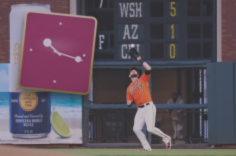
10:17
